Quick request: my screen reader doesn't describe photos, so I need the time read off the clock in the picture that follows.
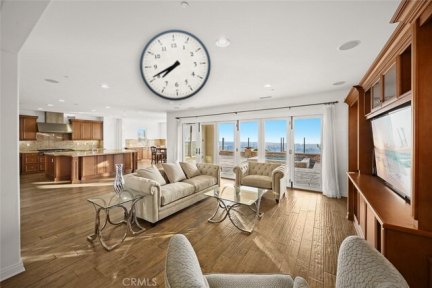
7:41
